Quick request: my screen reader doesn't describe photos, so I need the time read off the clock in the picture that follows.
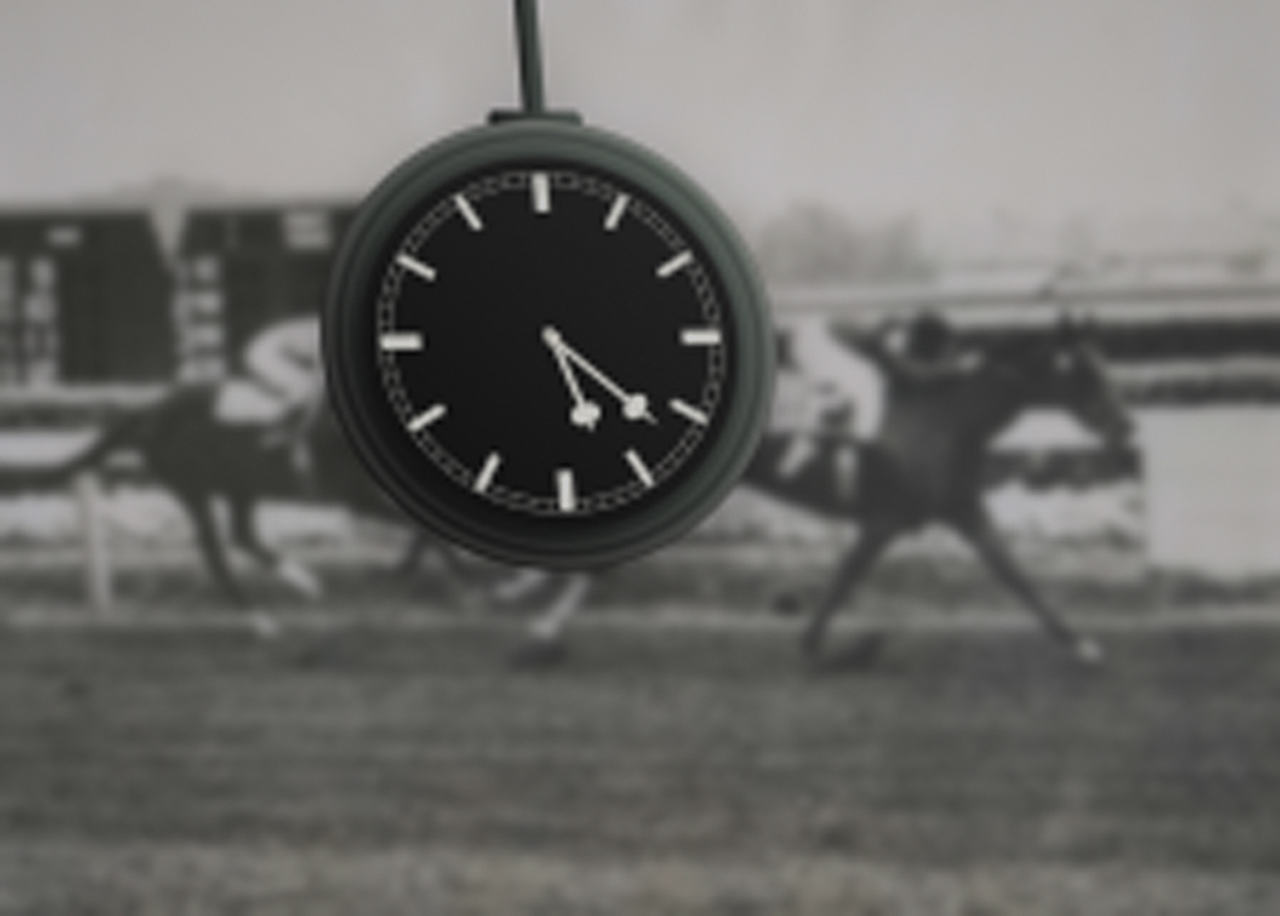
5:22
